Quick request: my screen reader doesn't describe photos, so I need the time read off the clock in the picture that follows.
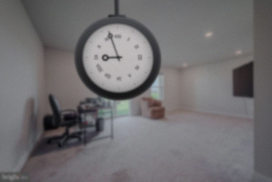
8:57
